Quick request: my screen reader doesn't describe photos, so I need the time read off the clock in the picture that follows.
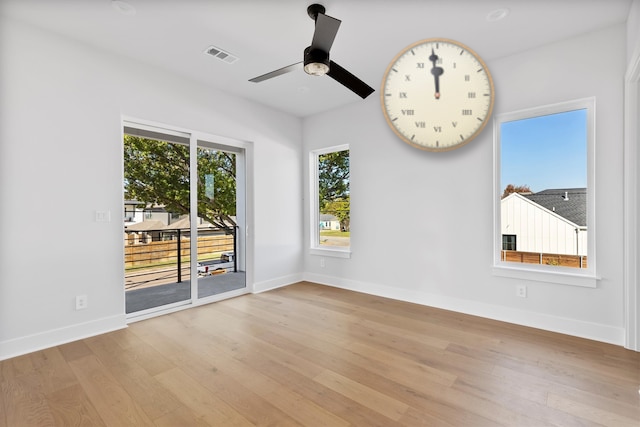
11:59
